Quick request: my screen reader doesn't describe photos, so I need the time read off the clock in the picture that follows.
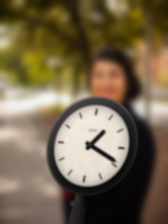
1:19
